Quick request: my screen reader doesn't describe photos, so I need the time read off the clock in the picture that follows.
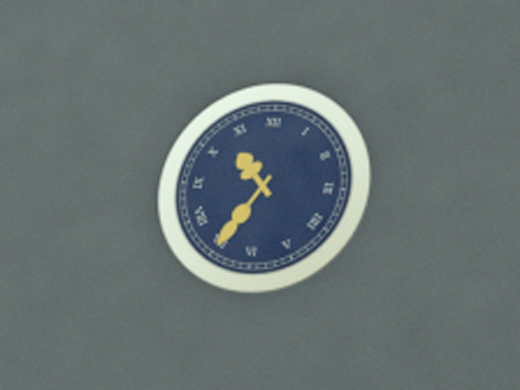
10:35
